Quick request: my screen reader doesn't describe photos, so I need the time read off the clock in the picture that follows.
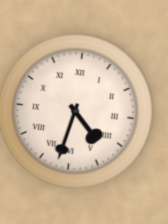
4:32
